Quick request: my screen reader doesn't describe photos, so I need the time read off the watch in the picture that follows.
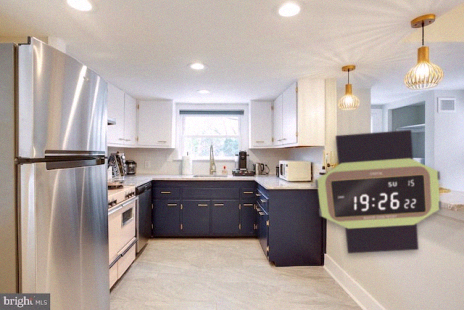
19:26:22
